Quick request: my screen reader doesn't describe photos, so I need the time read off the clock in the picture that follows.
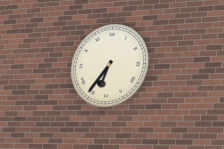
6:36
